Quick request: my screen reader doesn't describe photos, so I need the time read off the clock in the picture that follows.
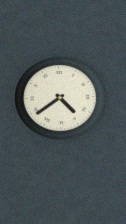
4:39
